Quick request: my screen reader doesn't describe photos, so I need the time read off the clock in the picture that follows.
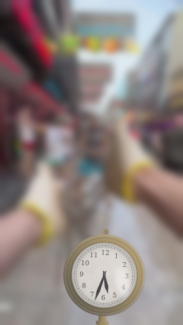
5:33
